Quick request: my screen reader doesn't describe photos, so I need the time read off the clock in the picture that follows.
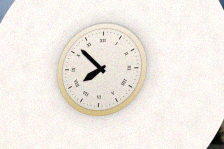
7:52
